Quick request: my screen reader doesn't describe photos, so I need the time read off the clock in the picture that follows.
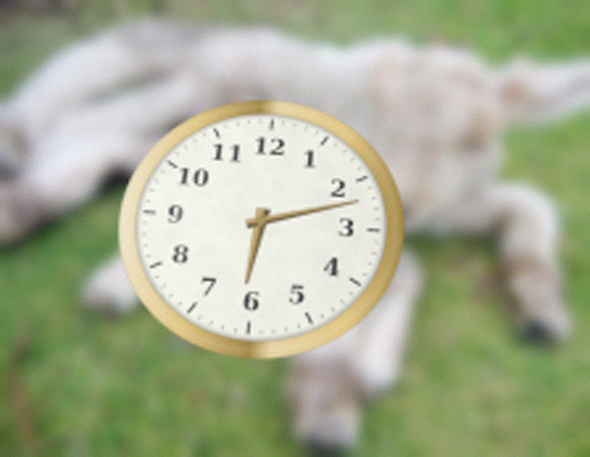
6:12
